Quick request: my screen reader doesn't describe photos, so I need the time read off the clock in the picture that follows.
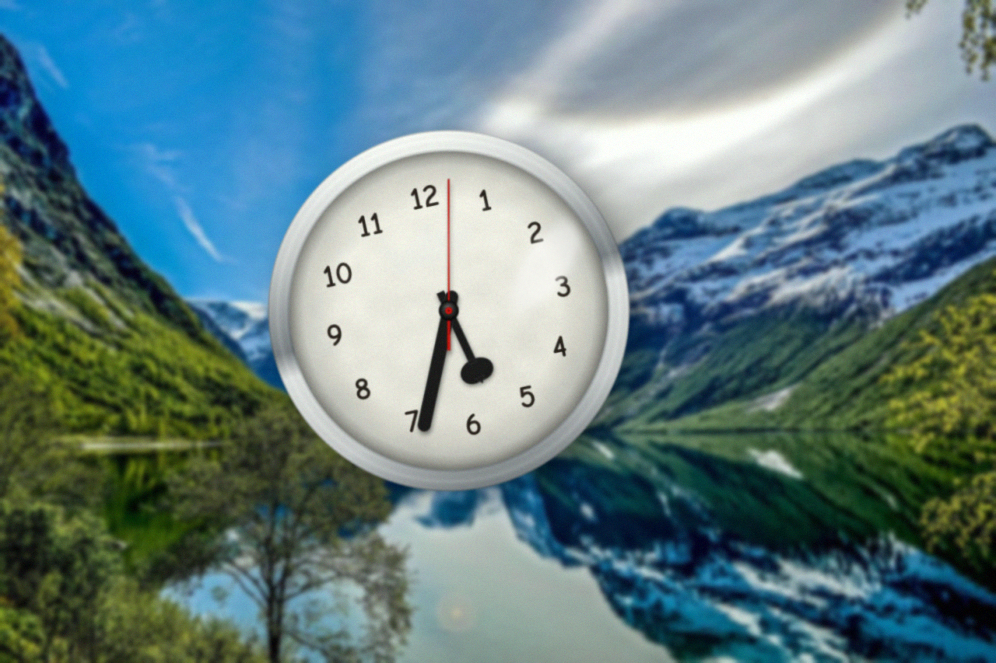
5:34:02
